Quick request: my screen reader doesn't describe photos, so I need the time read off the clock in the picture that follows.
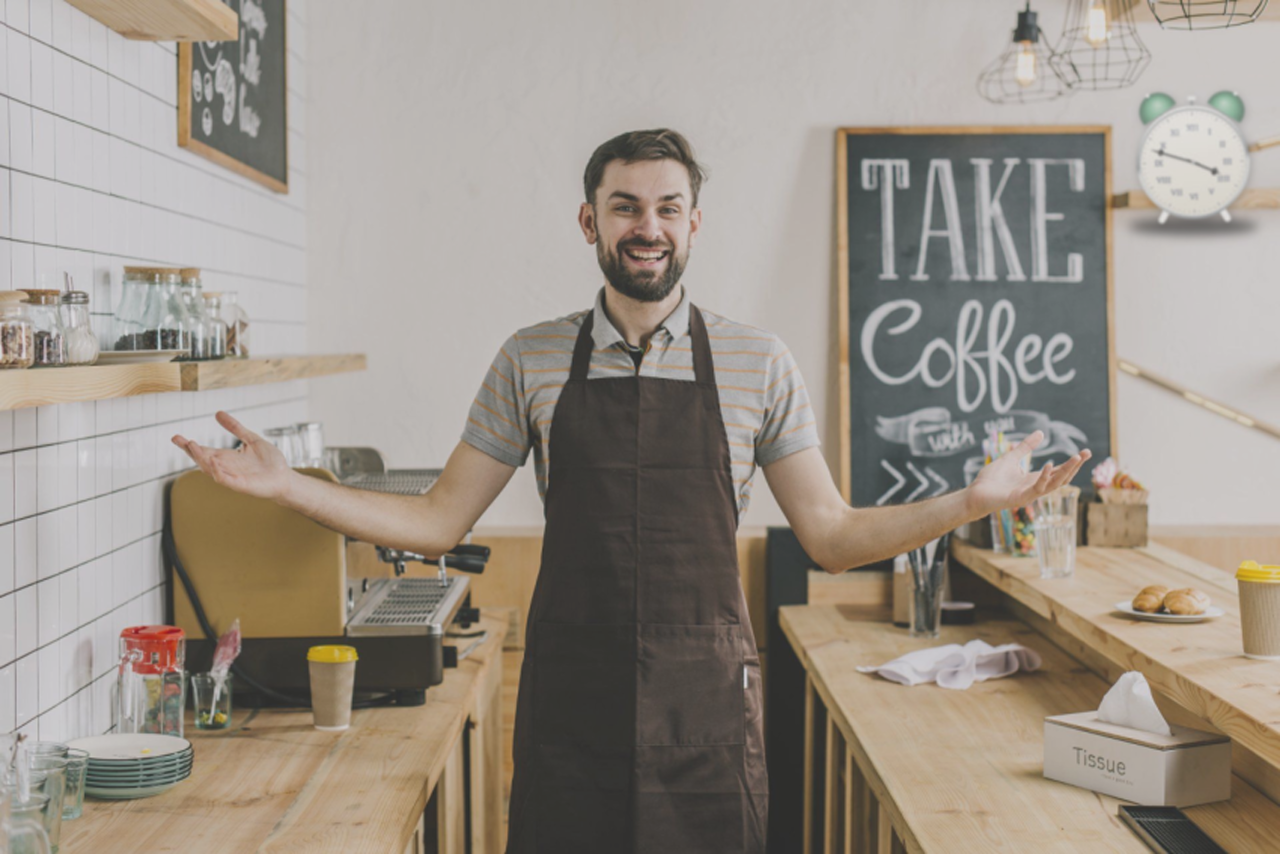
3:48
